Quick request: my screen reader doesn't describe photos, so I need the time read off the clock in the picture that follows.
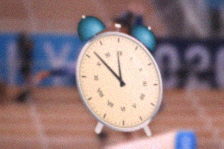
11:52
